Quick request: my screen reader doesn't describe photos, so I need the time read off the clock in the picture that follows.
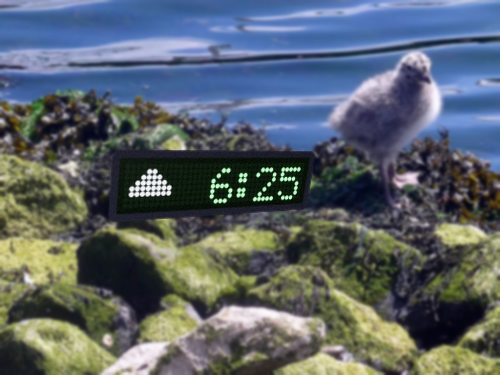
6:25
